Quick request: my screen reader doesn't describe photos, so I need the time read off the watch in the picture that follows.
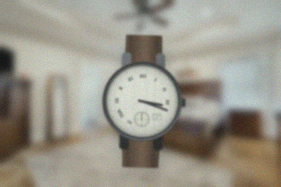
3:18
